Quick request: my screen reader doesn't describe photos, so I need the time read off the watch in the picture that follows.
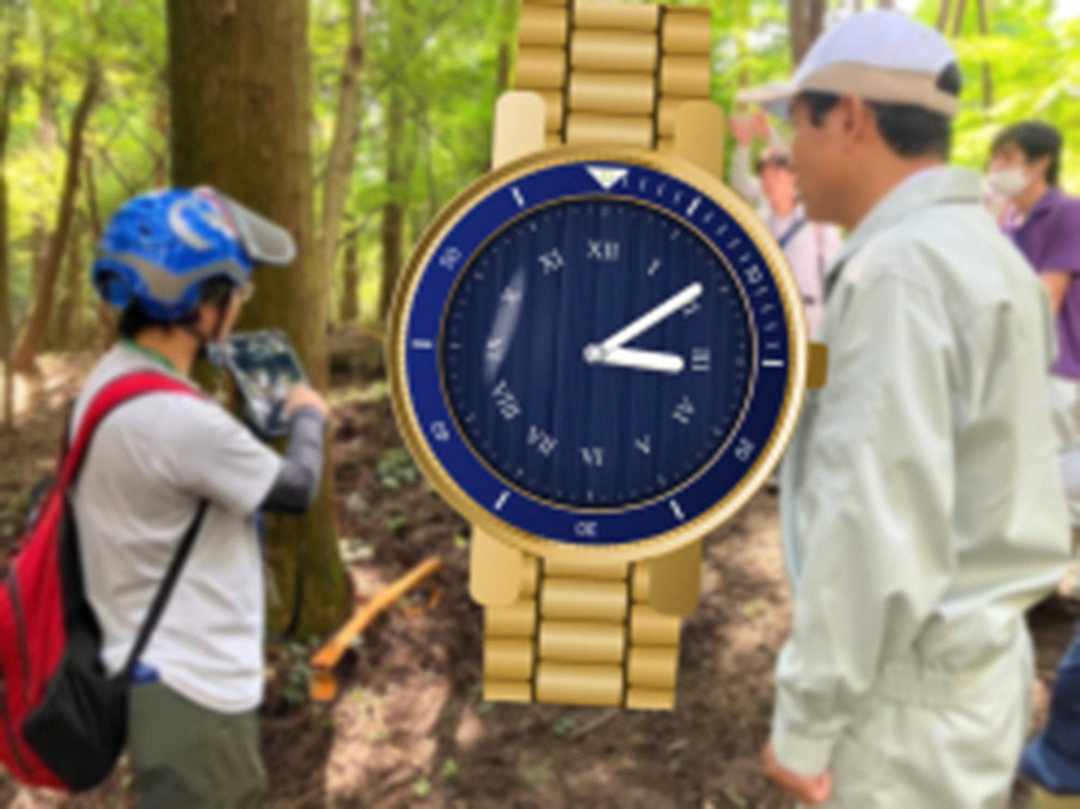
3:09
